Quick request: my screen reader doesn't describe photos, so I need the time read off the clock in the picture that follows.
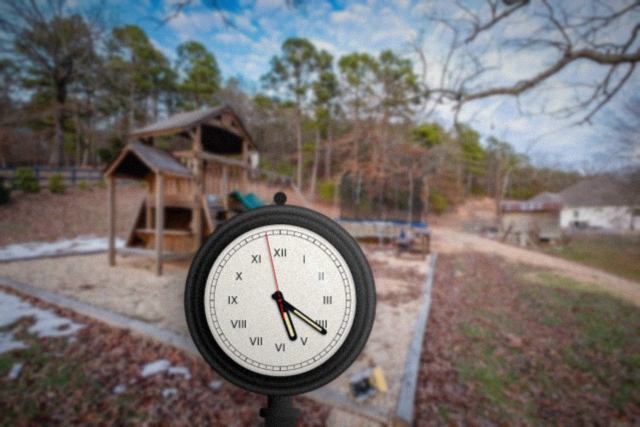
5:20:58
